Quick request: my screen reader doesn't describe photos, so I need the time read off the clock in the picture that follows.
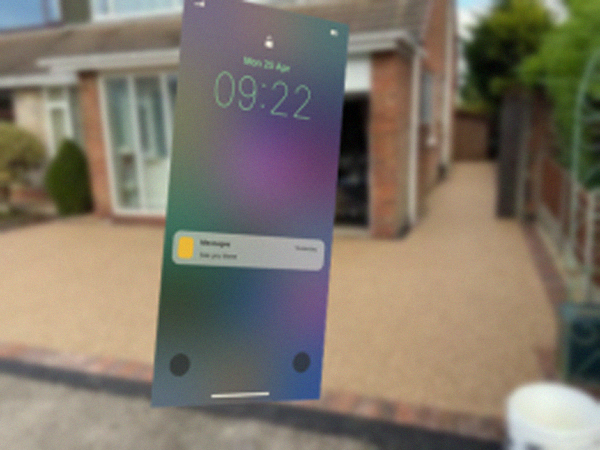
9:22
